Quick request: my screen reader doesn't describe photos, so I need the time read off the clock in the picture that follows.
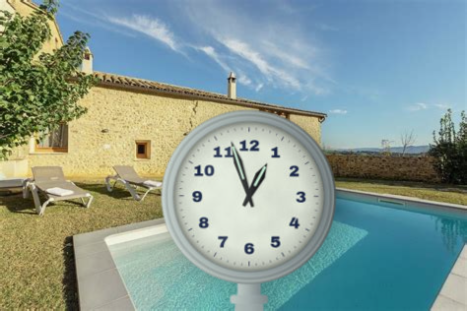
12:57
